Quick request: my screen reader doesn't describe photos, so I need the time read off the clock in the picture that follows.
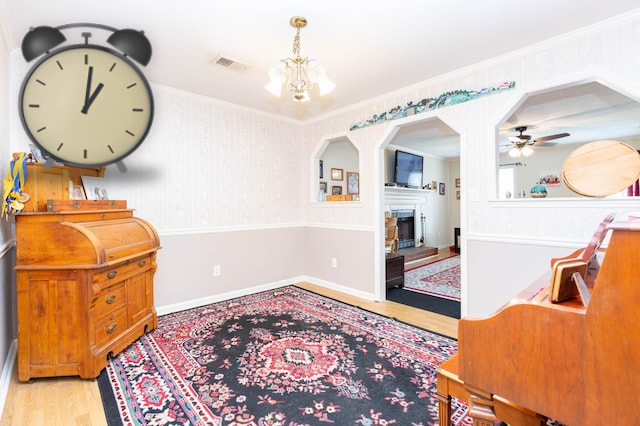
1:01
